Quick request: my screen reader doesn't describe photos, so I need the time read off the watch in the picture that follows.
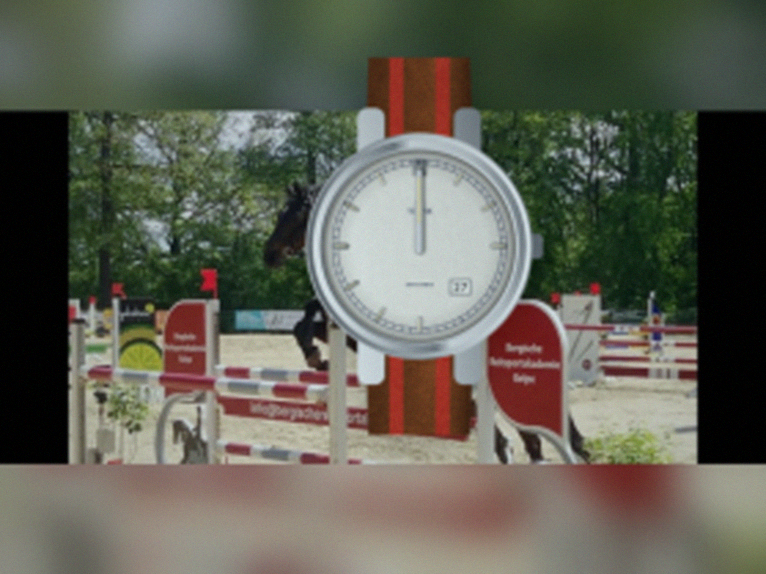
12:00
